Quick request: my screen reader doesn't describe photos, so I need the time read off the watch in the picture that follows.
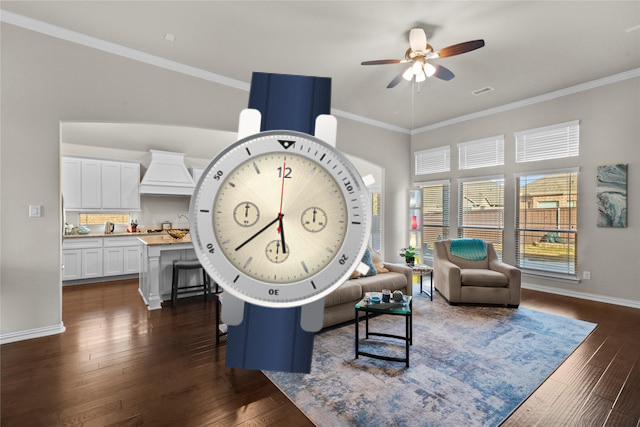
5:38
